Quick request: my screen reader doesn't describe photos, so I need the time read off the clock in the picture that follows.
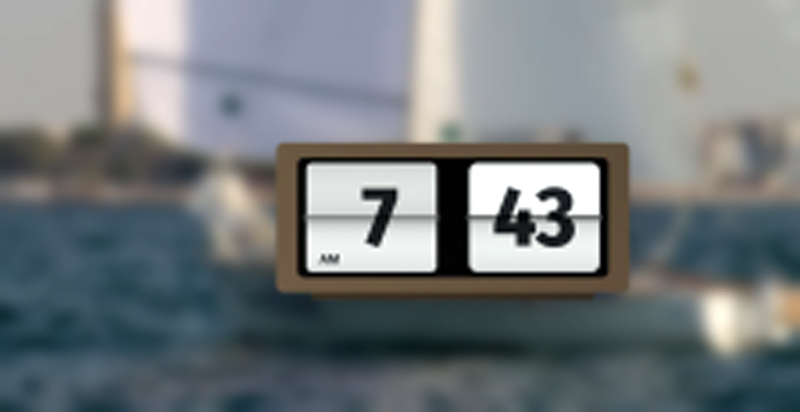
7:43
